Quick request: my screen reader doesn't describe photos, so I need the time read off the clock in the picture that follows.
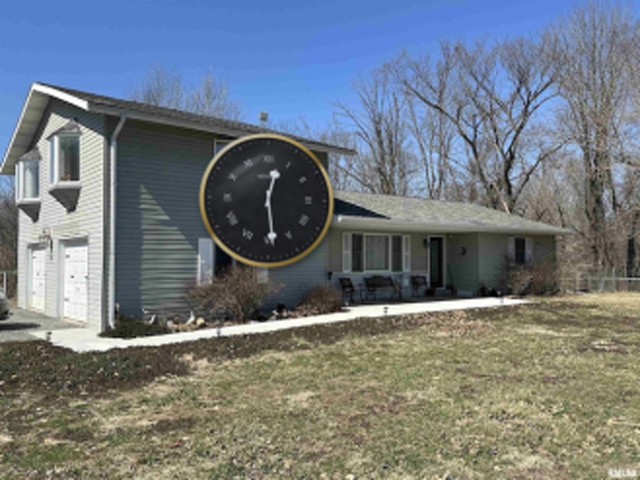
12:29
